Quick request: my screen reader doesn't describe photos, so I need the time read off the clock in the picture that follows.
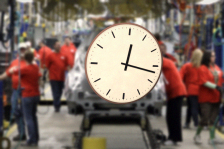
12:17
